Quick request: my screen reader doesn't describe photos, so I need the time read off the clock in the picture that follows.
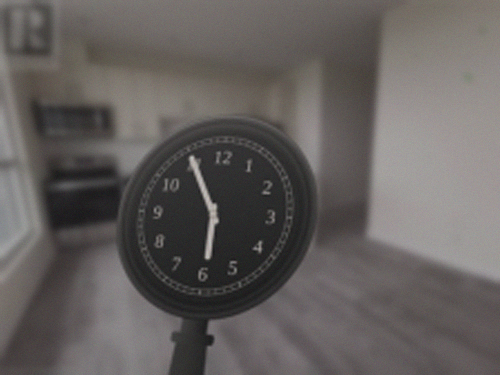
5:55
